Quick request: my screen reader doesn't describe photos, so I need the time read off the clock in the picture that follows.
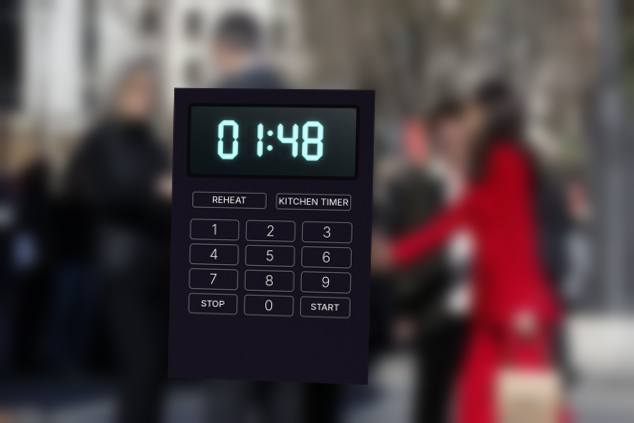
1:48
